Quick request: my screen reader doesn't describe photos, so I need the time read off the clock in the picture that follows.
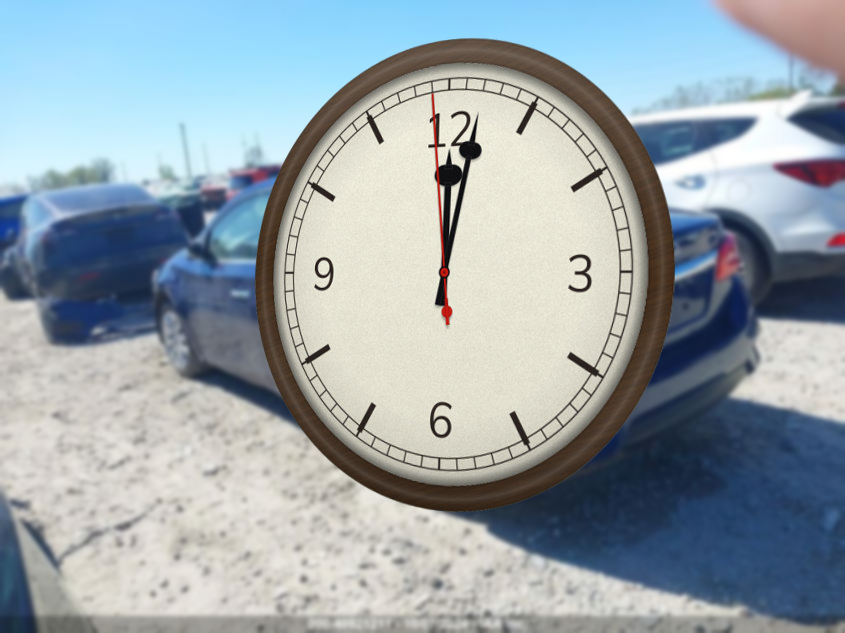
12:01:59
